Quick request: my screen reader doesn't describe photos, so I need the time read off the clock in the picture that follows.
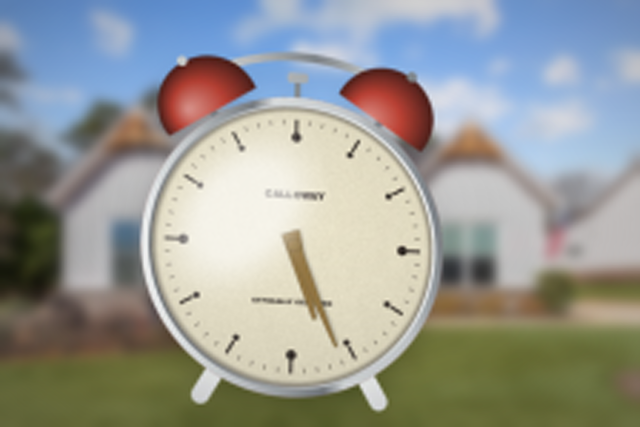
5:26
